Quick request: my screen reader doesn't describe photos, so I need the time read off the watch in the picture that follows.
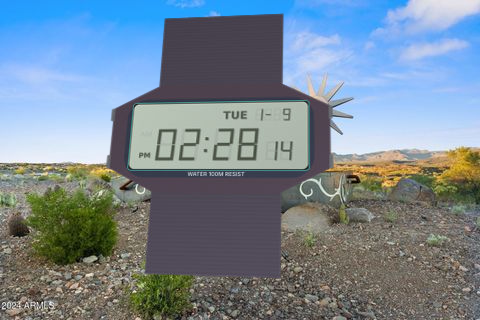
2:28:14
